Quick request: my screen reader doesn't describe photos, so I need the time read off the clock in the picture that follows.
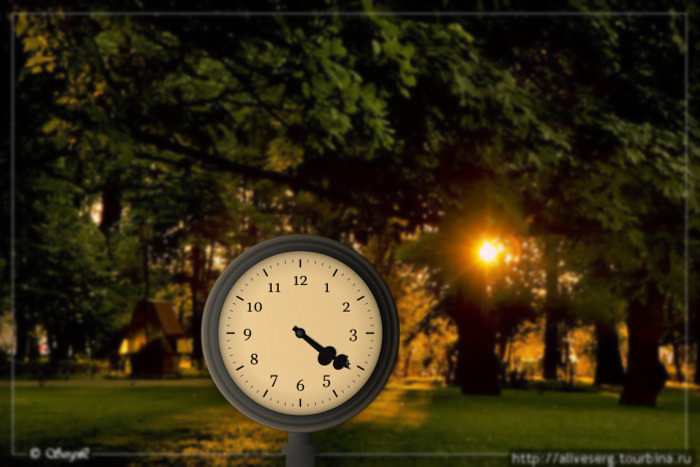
4:21
